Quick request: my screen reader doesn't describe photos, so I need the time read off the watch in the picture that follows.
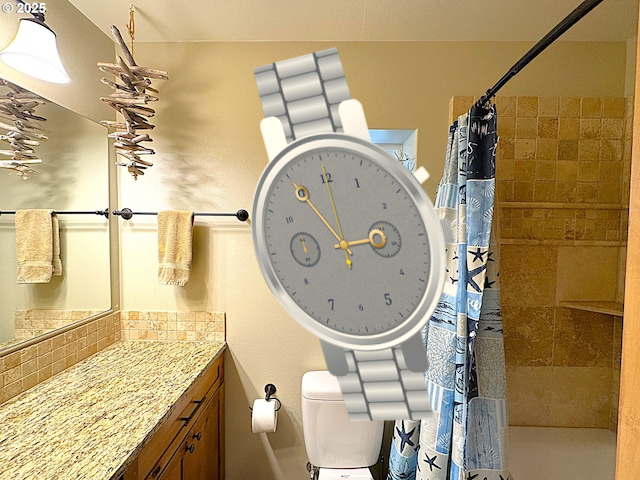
2:55
